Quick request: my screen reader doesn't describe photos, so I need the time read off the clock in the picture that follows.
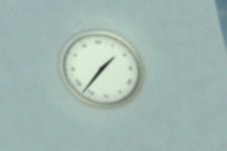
1:37
